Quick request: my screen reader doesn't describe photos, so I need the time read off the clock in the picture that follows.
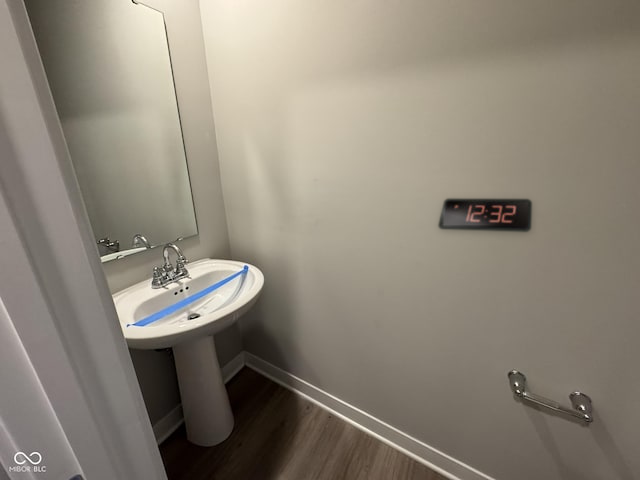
12:32
